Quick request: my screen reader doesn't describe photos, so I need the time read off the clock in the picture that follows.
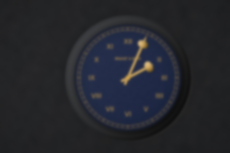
2:04
